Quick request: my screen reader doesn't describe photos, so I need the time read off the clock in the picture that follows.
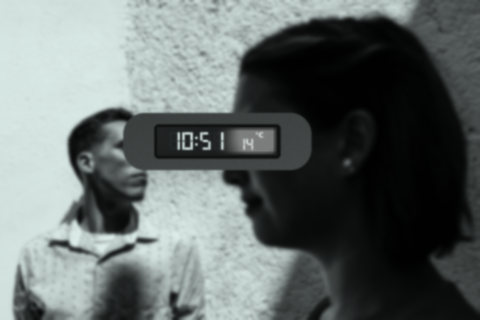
10:51
